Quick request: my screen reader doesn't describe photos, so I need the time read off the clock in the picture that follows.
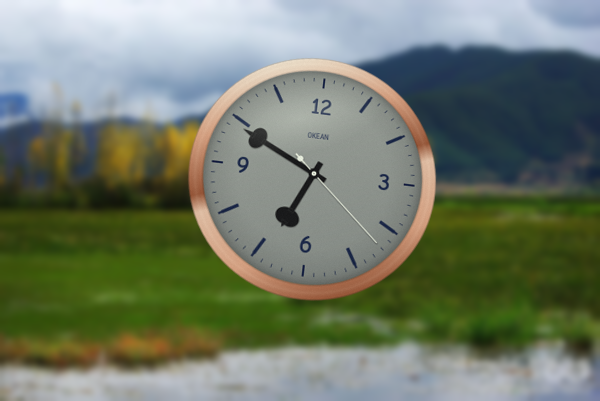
6:49:22
